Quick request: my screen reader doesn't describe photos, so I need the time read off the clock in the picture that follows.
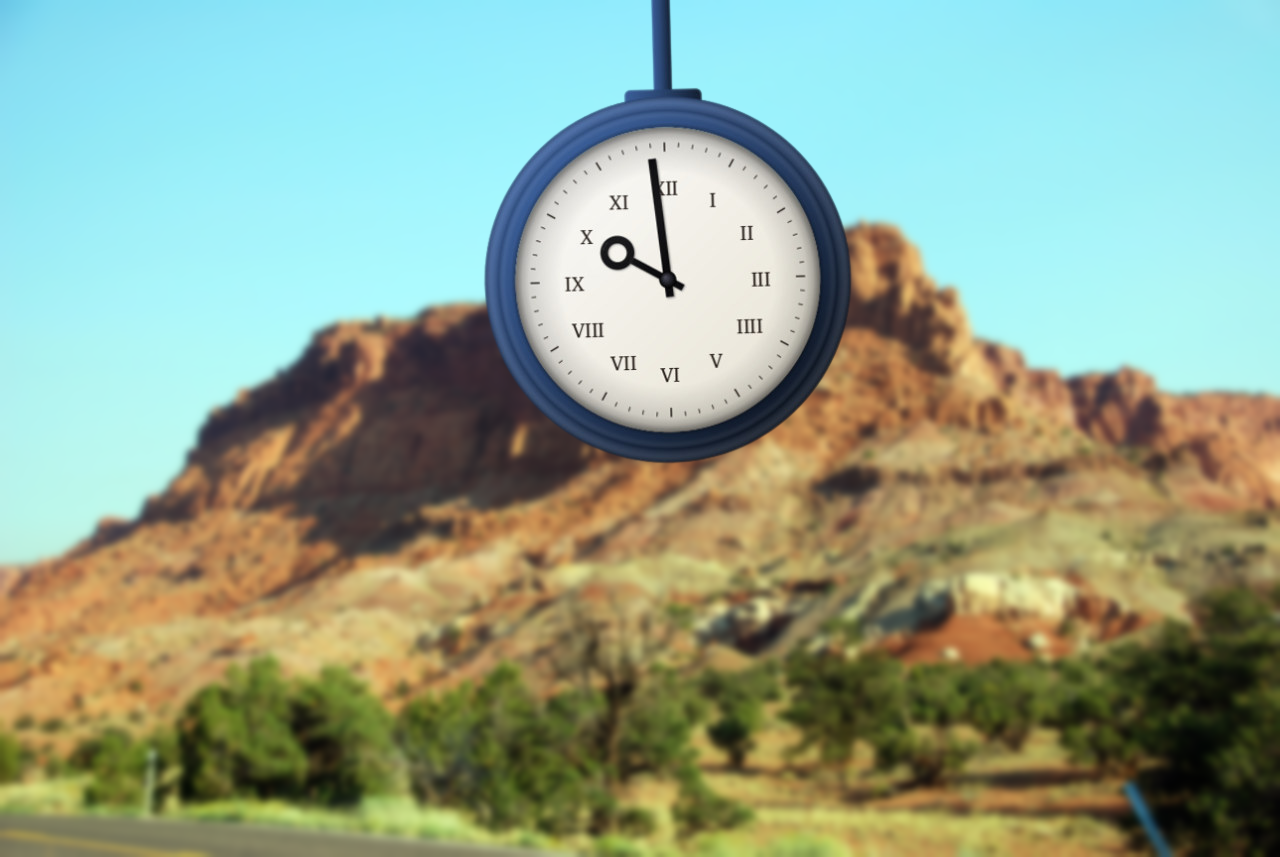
9:59
